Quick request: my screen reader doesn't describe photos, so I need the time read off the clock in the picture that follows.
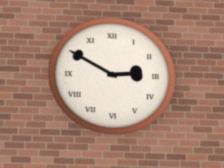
2:50
